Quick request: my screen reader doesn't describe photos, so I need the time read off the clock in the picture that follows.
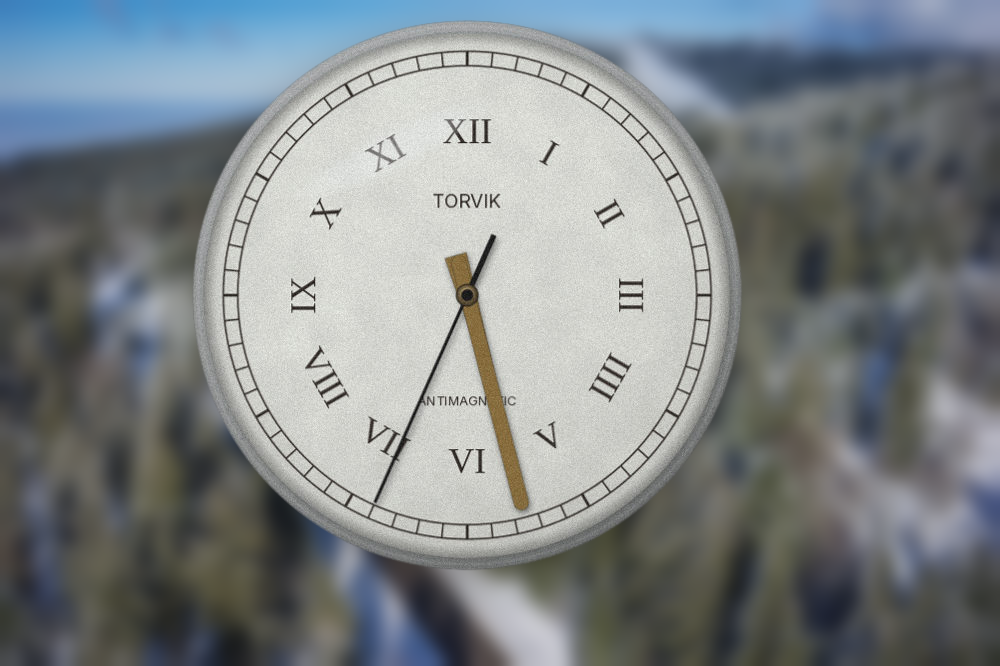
5:27:34
